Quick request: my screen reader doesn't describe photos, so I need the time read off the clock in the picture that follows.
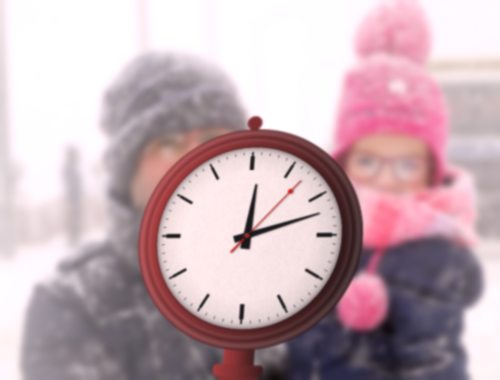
12:12:07
